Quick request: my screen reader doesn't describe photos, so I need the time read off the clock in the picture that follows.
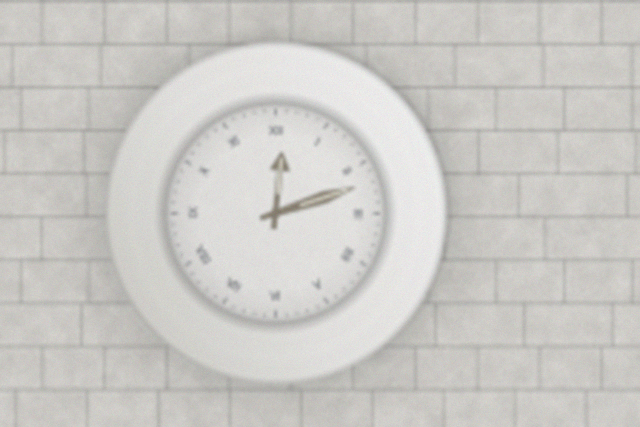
12:12
